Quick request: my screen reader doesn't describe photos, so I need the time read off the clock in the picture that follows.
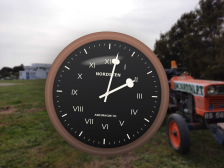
2:02
